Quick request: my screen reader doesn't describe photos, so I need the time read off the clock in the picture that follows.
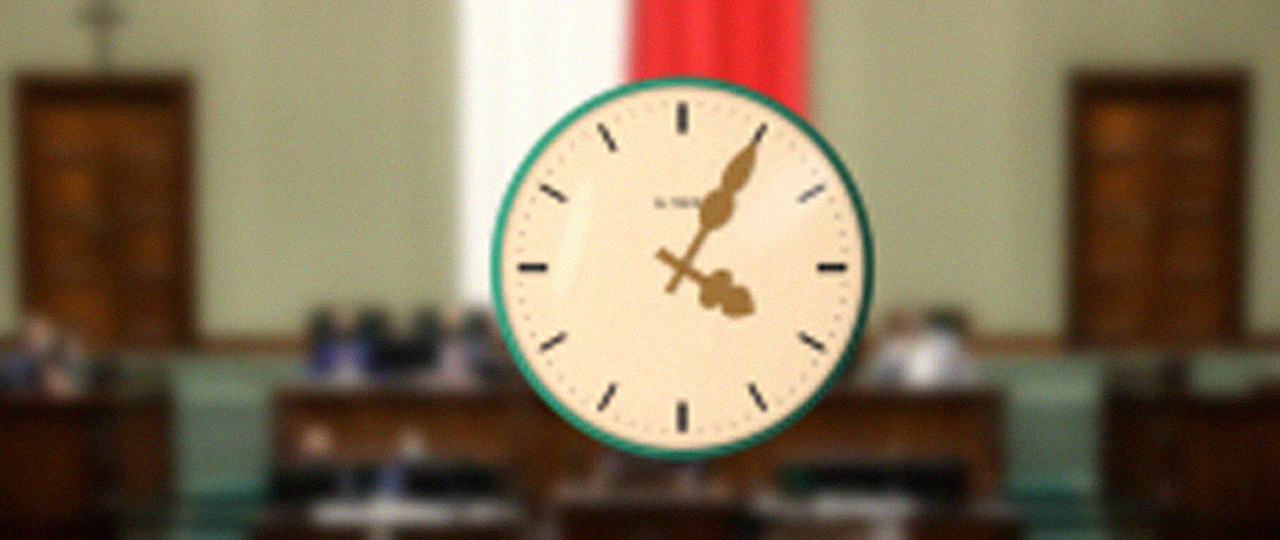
4:05
